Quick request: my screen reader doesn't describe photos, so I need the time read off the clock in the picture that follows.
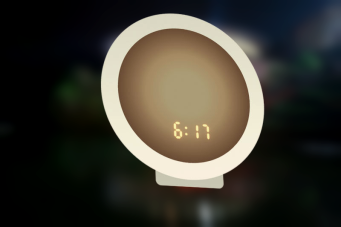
6:17
